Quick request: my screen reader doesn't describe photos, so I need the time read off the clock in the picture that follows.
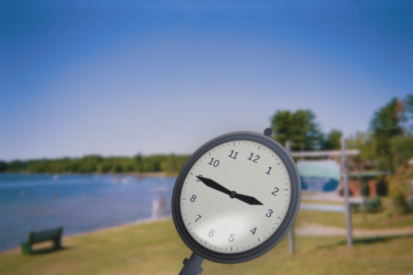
2:45
